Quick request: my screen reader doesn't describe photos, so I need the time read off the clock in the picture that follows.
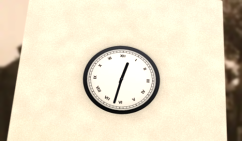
12:32
